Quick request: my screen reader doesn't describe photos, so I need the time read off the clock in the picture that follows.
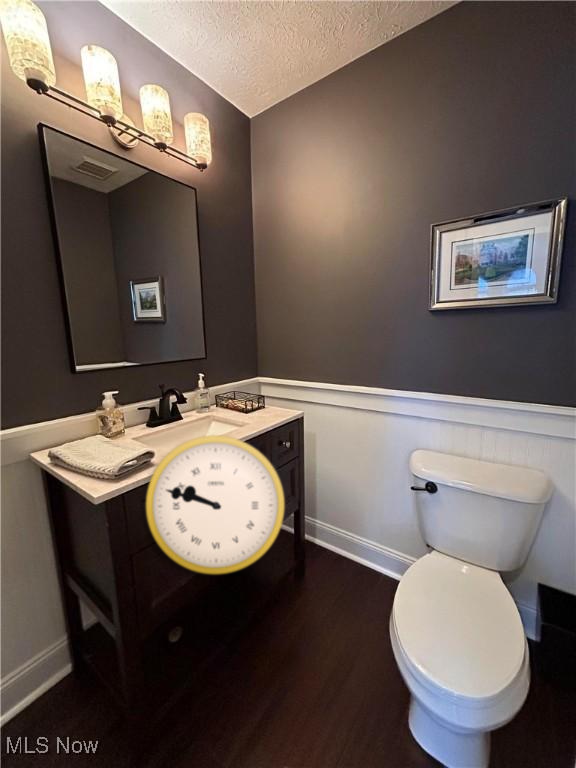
9:48
